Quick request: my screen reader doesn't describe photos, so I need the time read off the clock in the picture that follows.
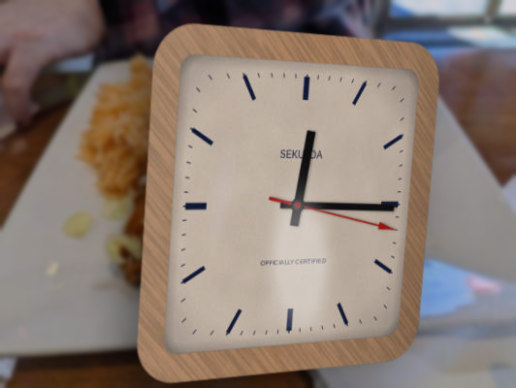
12:15:17
